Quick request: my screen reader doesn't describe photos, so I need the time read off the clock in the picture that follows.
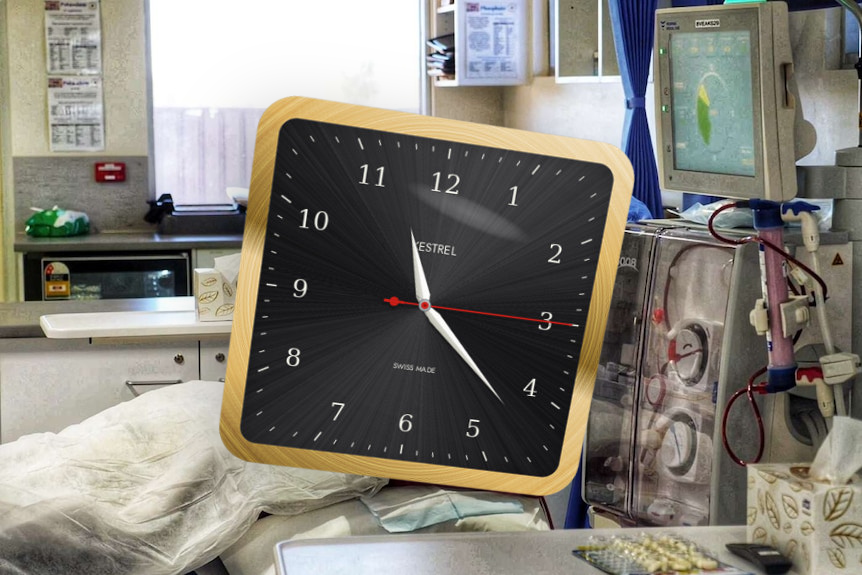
11:22:15
